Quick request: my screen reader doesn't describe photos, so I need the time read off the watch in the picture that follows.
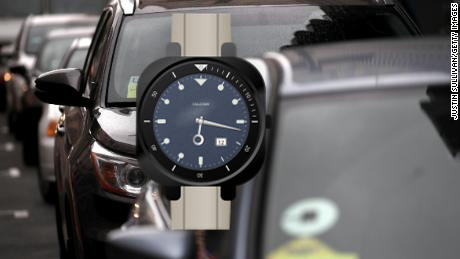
6:17
